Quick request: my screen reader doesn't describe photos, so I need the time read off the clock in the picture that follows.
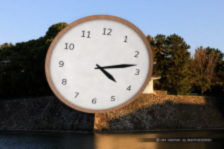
4:13
